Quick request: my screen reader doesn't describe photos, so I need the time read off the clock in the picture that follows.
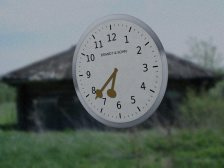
6:38
